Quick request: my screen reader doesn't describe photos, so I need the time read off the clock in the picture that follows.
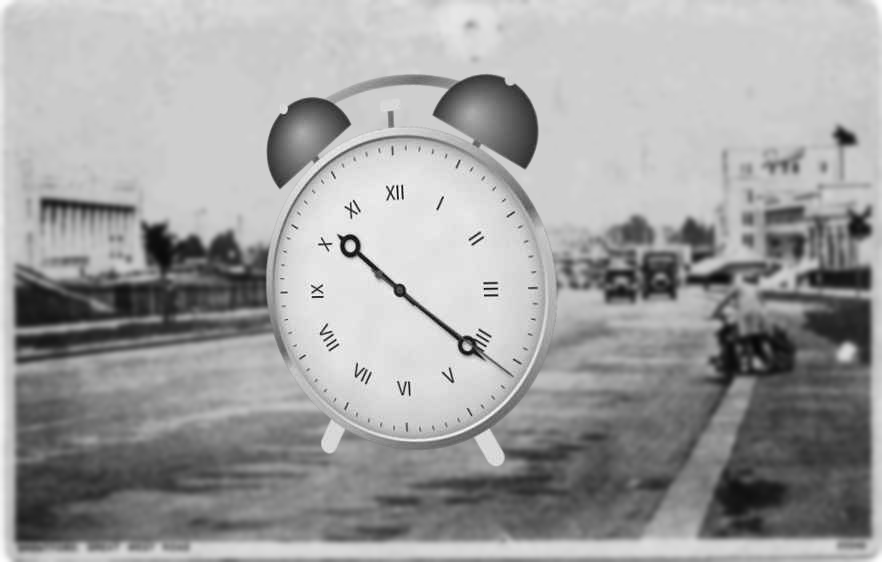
10:21:21
